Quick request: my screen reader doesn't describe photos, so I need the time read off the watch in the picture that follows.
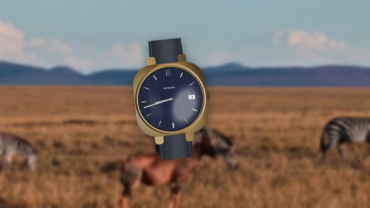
8:43
